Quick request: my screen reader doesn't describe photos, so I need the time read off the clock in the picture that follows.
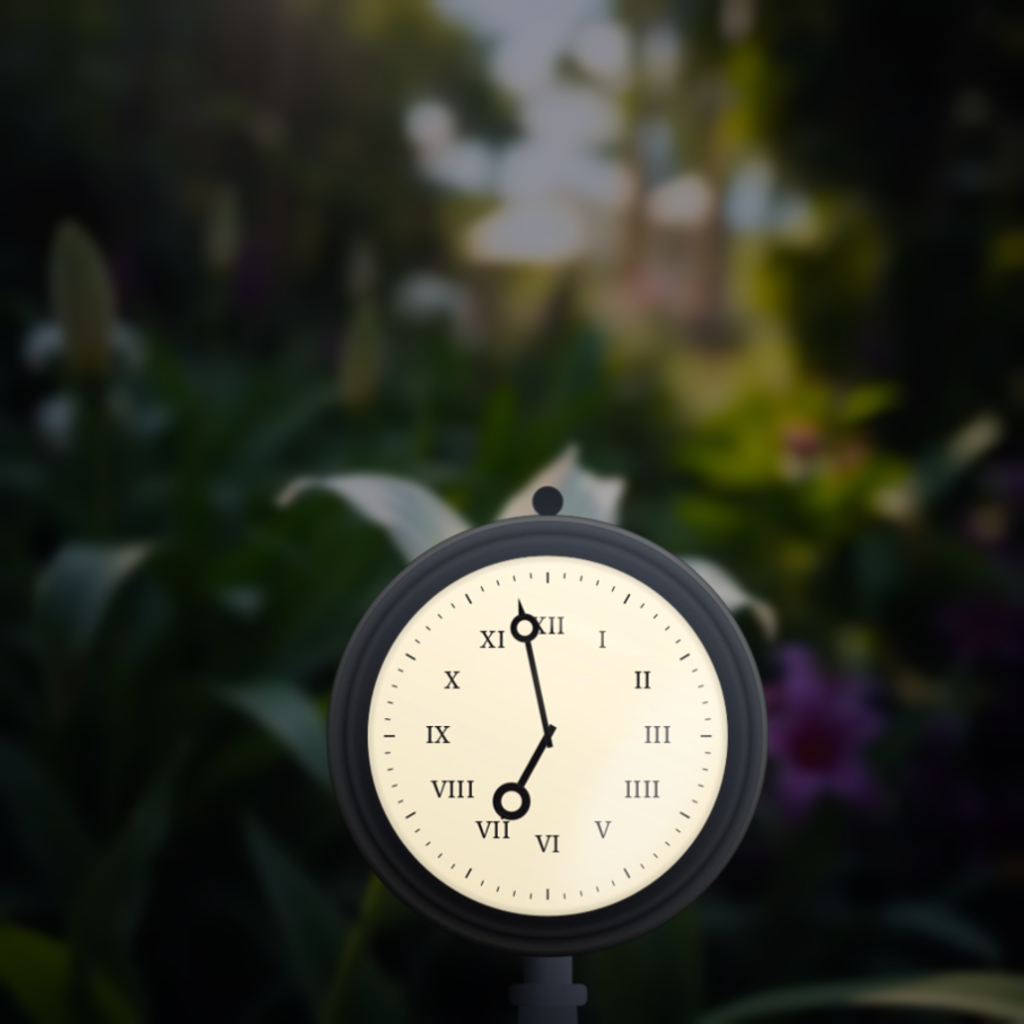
6:58
